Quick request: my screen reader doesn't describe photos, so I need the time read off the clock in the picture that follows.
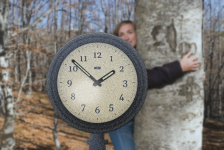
1:52
